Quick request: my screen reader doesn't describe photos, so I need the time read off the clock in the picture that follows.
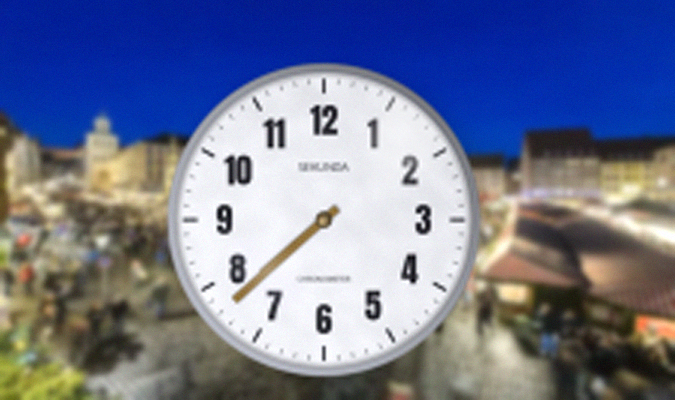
7:38
